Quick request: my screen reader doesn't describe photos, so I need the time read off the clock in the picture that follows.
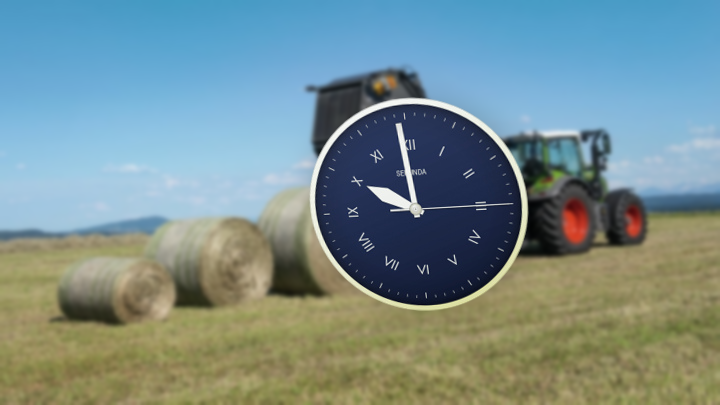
9:59:15
